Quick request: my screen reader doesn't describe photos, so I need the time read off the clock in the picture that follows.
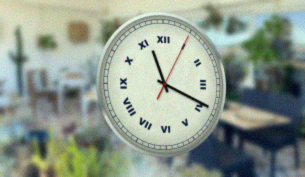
11:19:05
